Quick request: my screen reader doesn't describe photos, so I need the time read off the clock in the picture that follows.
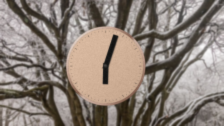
6:03
